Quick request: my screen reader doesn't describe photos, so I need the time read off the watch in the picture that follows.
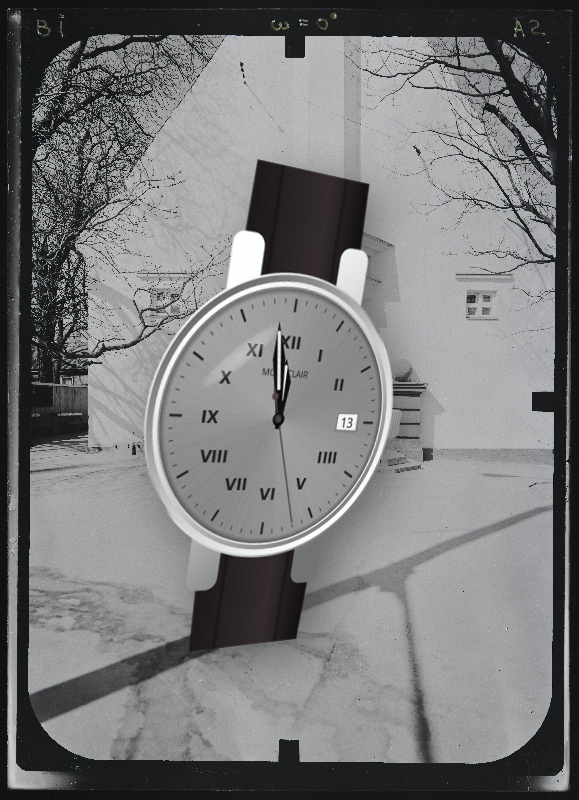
11:58:27
